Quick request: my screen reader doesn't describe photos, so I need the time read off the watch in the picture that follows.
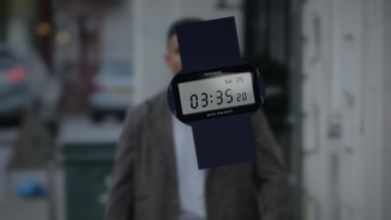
3:35:20
